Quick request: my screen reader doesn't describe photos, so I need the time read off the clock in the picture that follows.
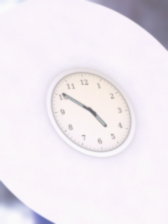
4:51
